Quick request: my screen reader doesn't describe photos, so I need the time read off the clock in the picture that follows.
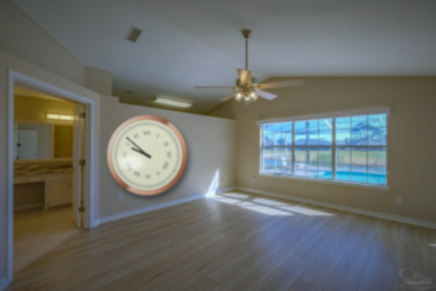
9:52
